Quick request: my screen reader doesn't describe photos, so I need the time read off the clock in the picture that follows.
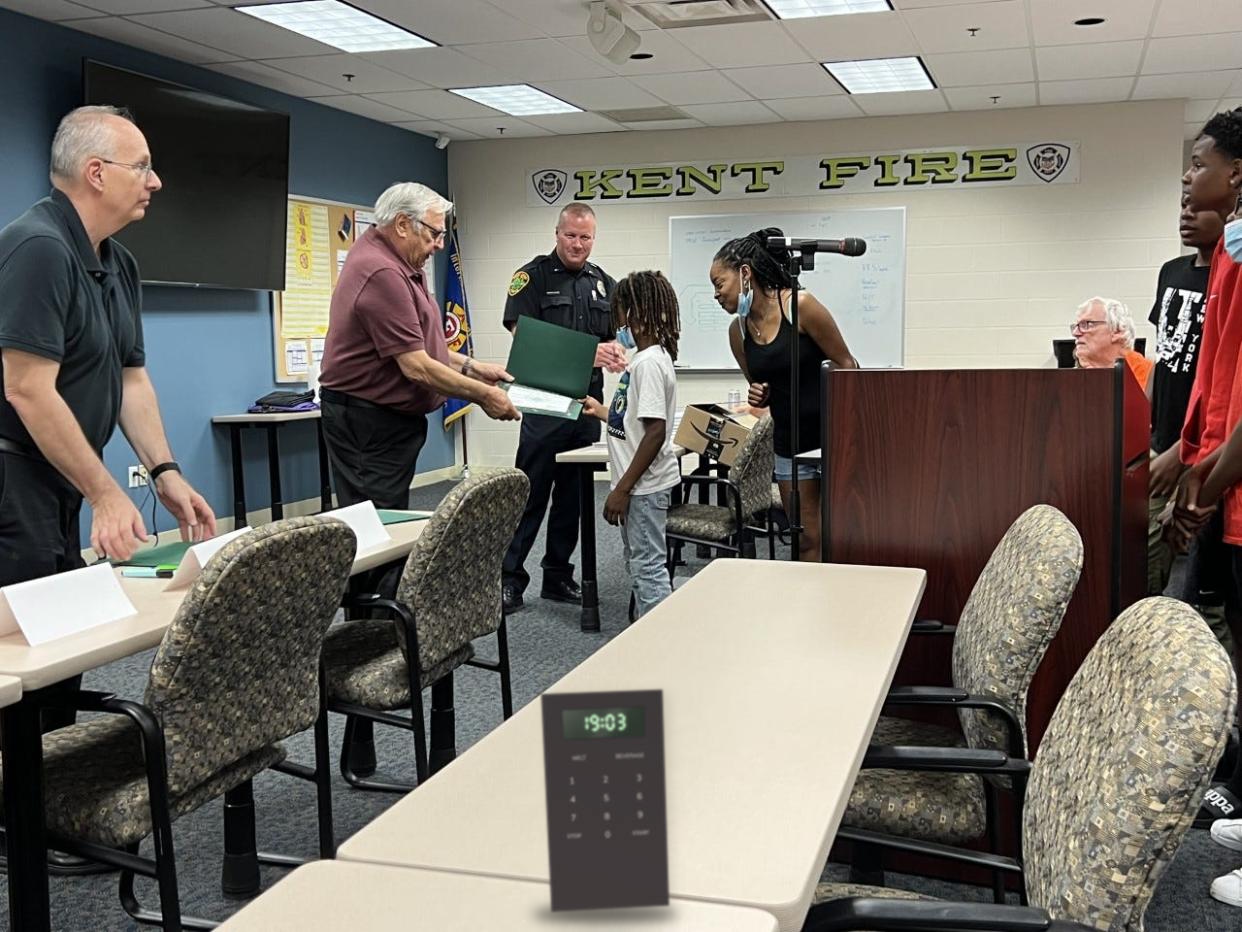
19:03
